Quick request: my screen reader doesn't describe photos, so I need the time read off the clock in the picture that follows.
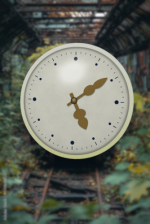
5:09
